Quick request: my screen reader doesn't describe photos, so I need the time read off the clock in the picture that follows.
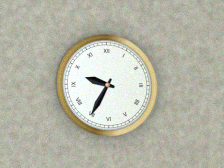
9:35
